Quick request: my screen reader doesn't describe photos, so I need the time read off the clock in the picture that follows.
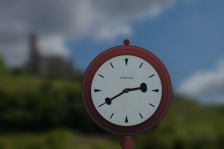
2:40
